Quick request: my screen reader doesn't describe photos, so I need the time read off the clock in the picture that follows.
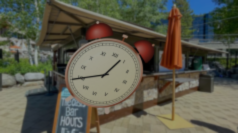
12:40
